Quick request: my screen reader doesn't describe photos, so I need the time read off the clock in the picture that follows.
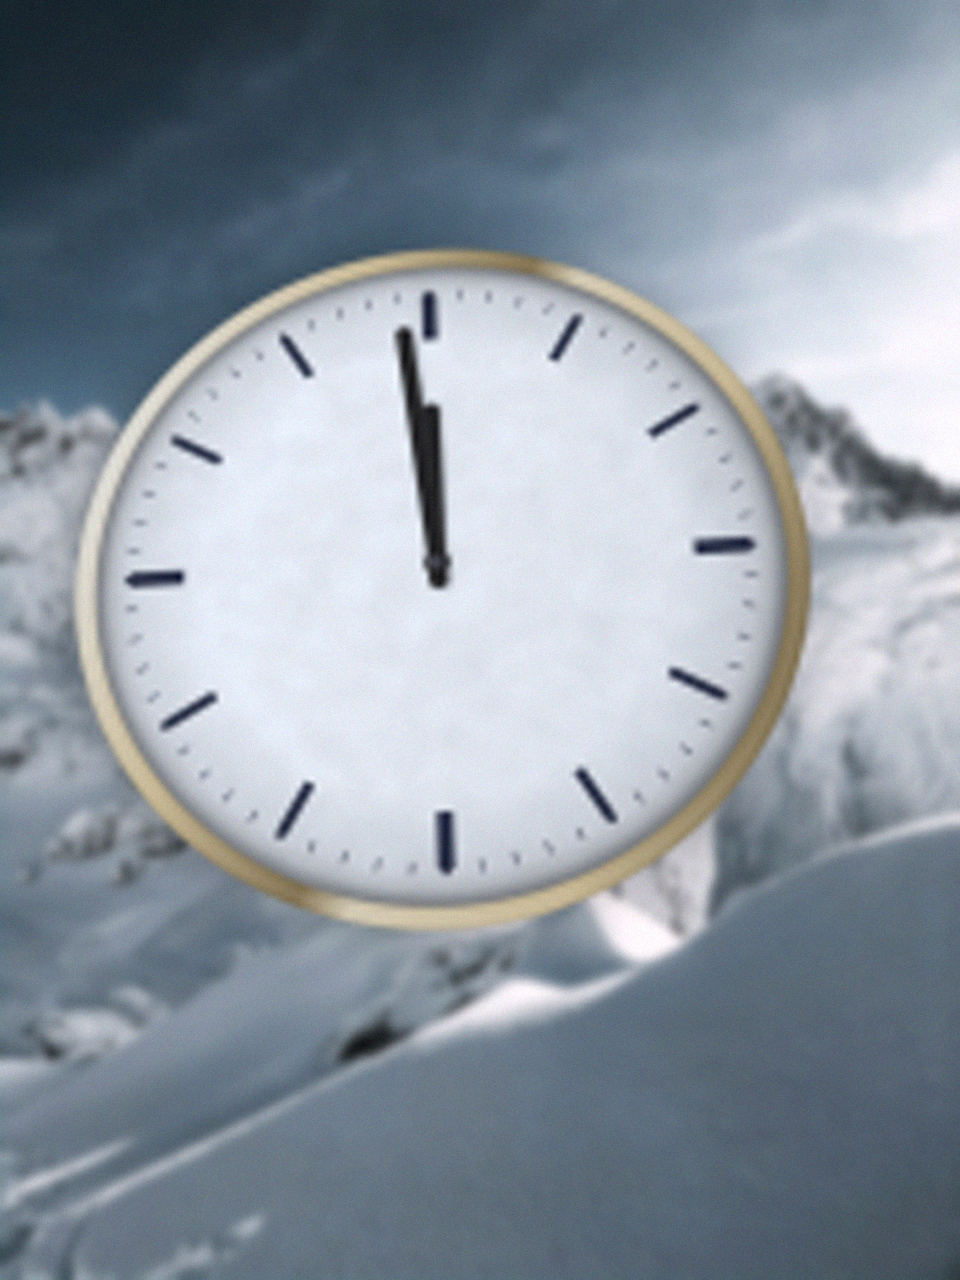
11:59
